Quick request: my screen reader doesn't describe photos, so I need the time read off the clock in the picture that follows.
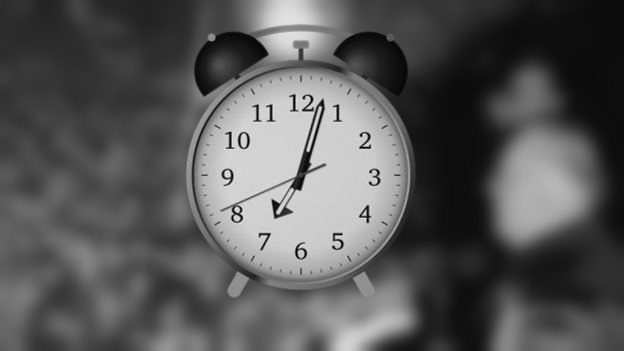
7:02:41
